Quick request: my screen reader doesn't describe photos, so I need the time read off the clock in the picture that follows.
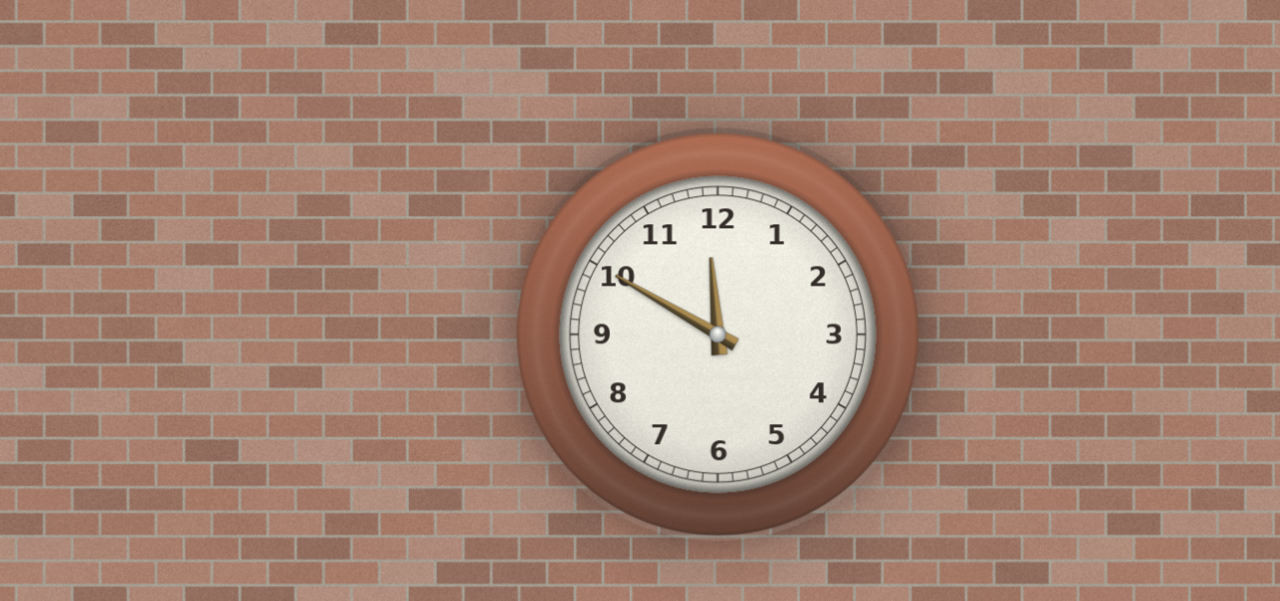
11:50
